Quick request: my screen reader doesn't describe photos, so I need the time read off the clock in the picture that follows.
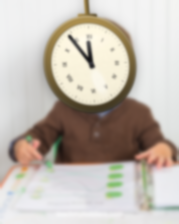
11:54
